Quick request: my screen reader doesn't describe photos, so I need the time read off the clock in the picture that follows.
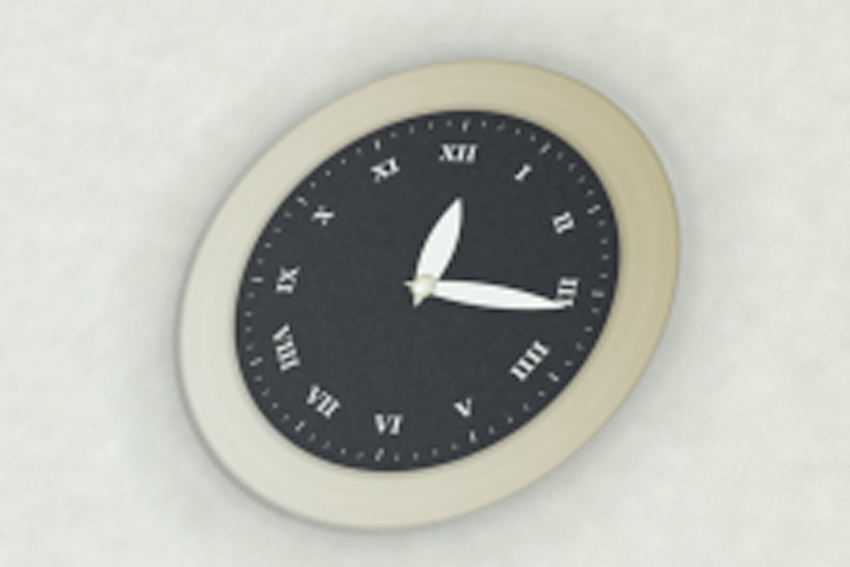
12:16
